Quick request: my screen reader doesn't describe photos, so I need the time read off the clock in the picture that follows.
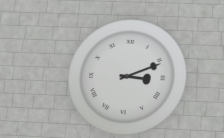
3:11
